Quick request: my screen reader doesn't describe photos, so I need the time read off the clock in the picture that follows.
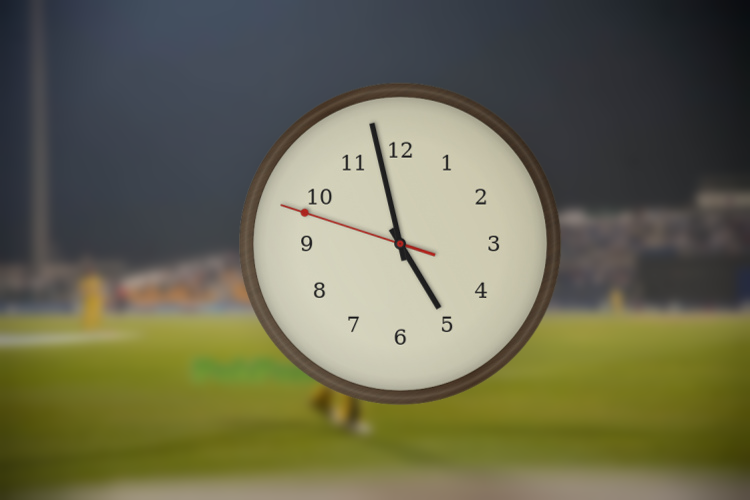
4:57:48
